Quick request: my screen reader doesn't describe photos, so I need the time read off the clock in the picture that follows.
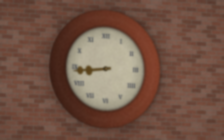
8:44
